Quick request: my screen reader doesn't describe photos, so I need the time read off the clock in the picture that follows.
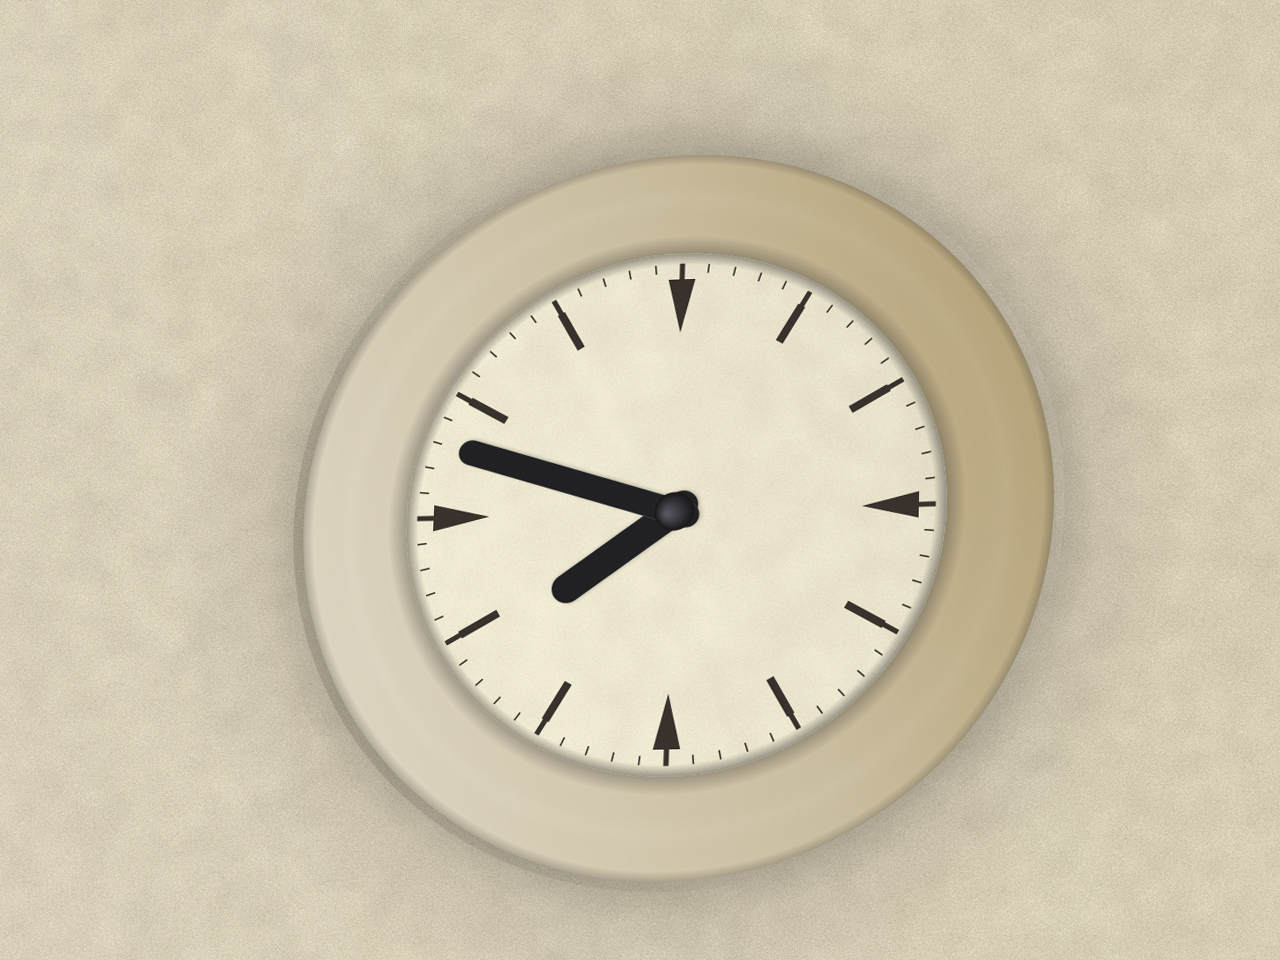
7:48
